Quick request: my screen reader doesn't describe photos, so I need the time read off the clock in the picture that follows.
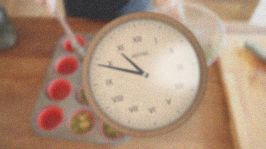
10:49
